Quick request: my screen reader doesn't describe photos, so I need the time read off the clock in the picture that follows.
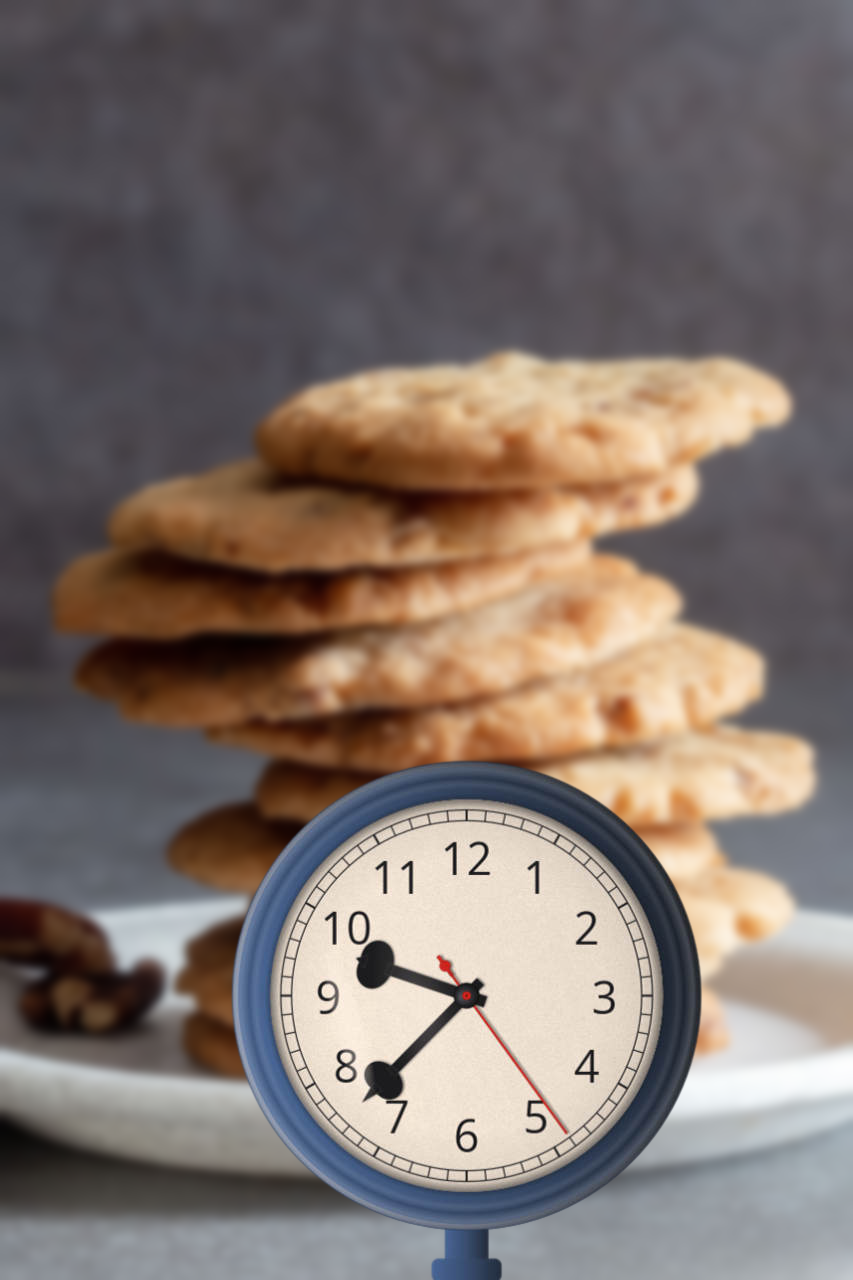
9:37:24
